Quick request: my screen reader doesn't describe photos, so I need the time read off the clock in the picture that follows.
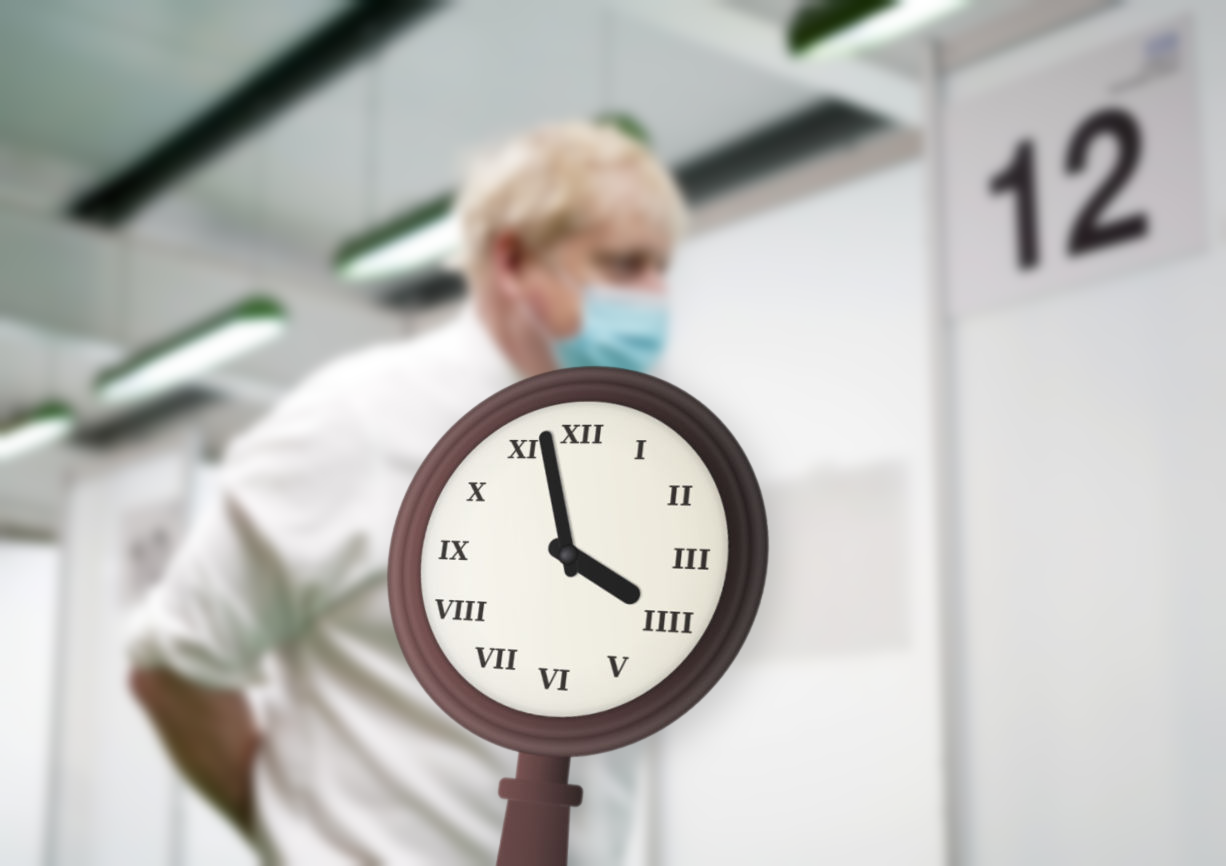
3:57
